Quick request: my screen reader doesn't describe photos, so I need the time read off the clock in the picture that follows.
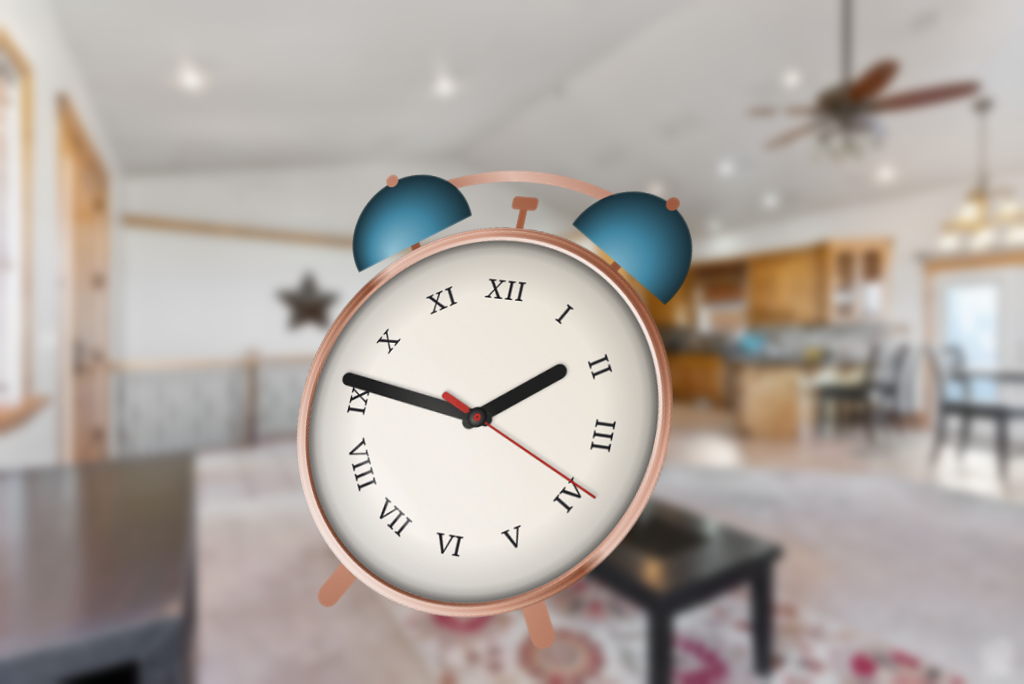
1:46:19
